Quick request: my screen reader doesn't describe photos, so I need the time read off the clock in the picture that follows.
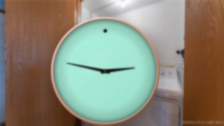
2:47
